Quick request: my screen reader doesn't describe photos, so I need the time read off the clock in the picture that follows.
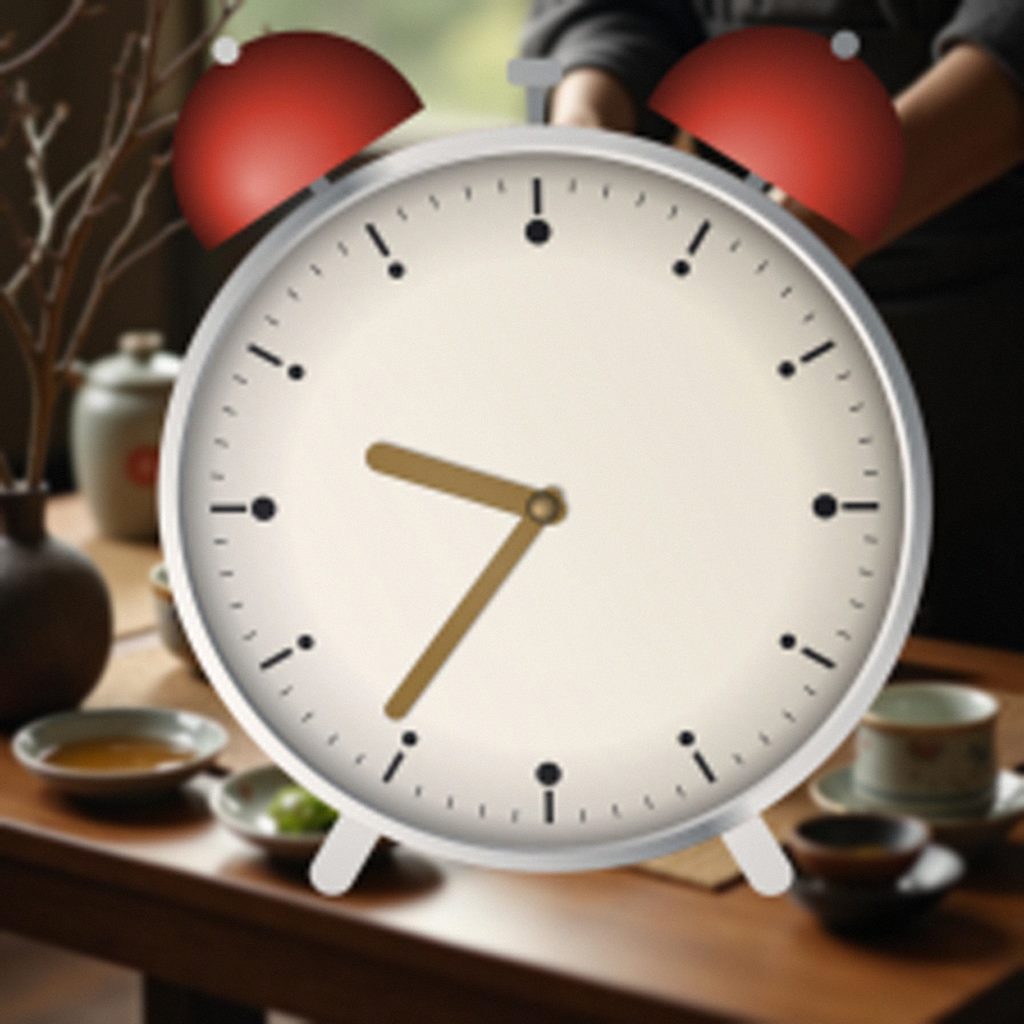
9:36
